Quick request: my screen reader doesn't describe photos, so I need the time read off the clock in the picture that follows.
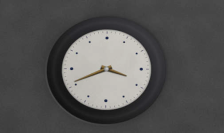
3:41
